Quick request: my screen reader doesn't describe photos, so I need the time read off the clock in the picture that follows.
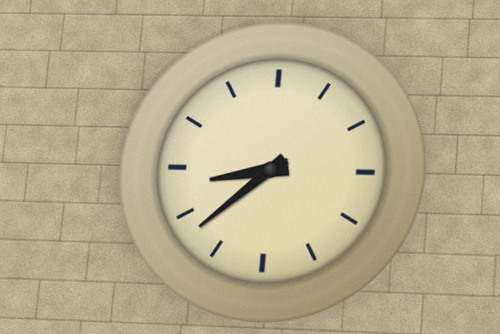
8:38
